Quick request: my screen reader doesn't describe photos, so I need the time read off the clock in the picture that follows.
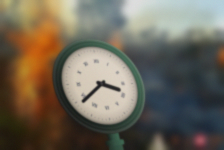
3:39
